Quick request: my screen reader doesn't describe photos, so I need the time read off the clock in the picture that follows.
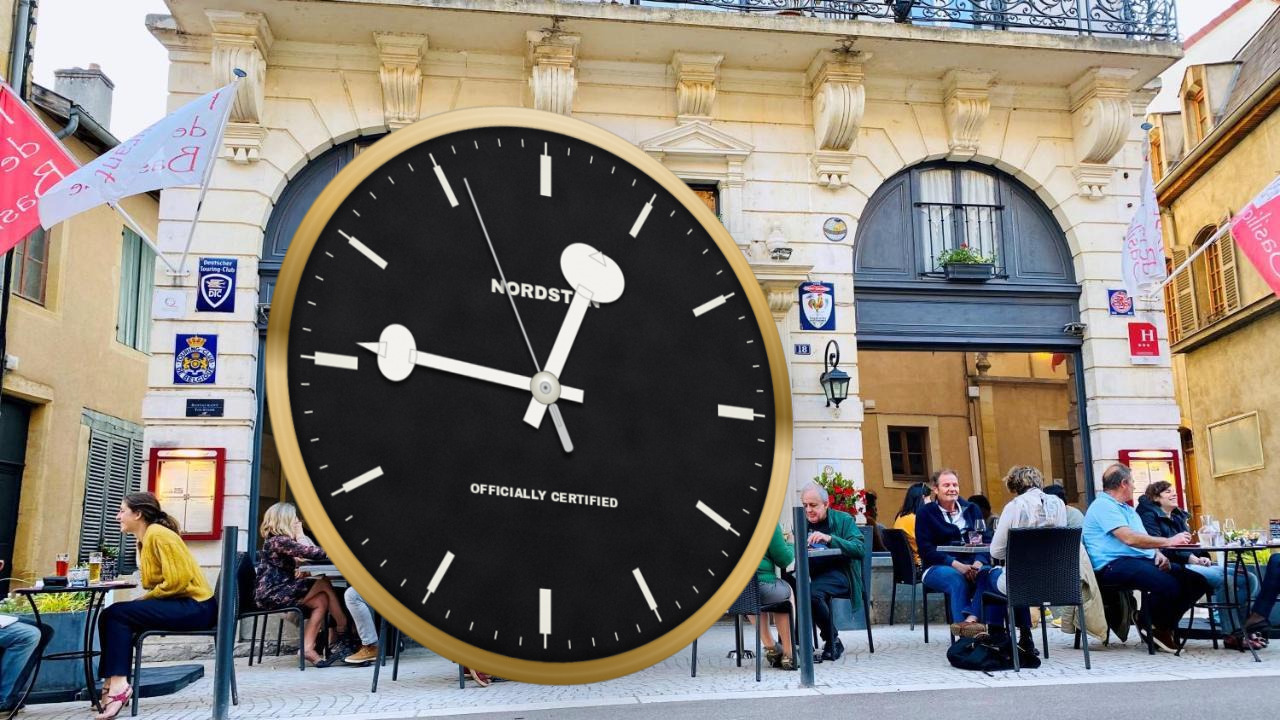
12:45:56
